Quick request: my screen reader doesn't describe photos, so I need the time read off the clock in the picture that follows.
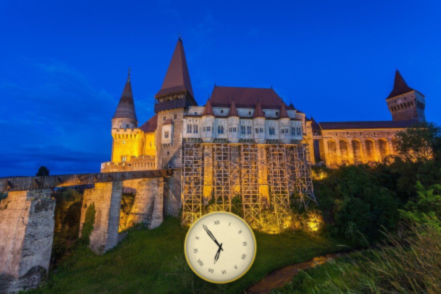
6:55
